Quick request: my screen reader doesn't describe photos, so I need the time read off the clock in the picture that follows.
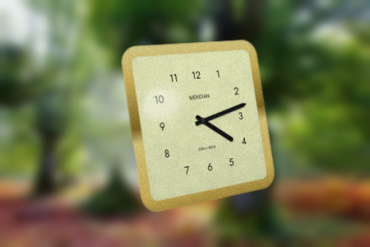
4:13
